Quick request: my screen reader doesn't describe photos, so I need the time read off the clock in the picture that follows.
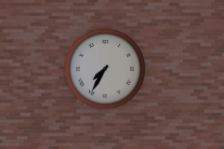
7:35
